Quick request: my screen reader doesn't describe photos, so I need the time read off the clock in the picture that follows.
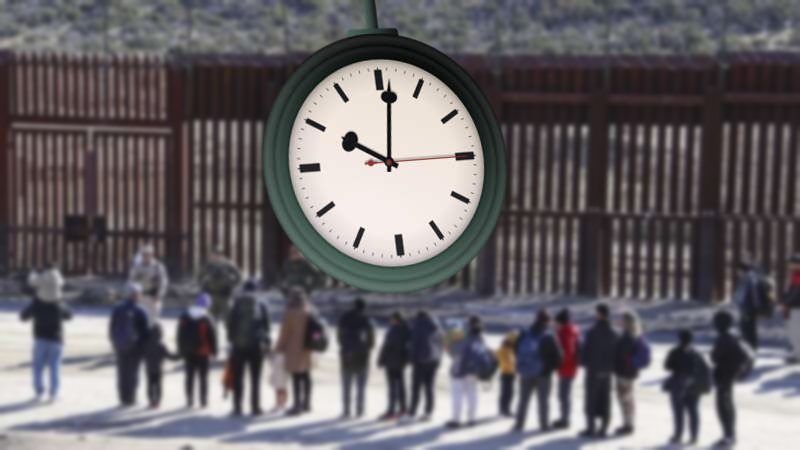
10:01:15
